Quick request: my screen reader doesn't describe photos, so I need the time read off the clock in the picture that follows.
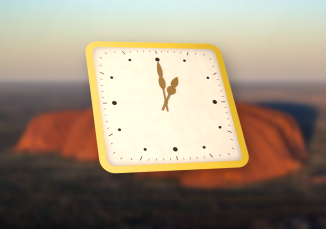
1:00
